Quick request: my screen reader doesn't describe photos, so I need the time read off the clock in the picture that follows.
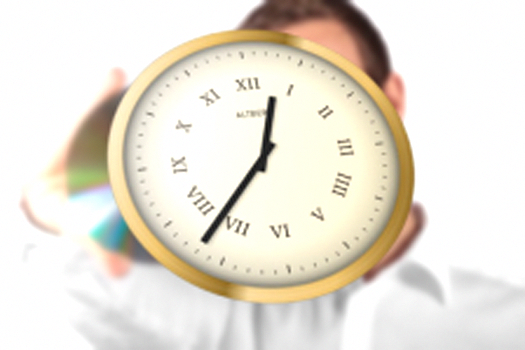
12:37
